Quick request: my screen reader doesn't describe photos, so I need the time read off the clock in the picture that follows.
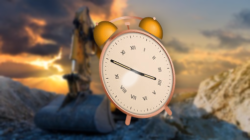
3:50
